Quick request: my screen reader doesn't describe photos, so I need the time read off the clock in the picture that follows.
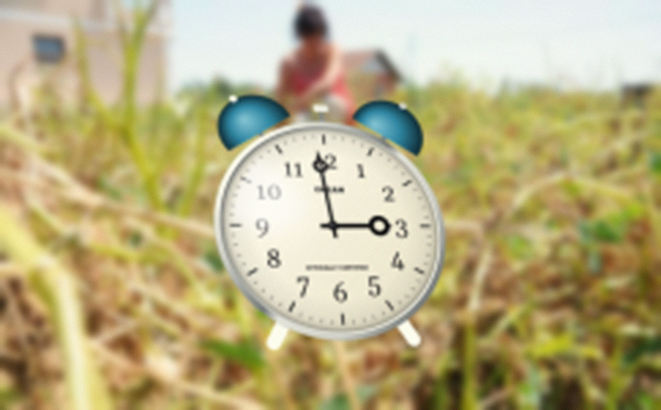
2:59
